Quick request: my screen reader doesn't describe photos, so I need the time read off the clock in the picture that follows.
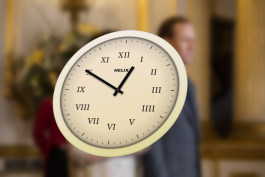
12:50
